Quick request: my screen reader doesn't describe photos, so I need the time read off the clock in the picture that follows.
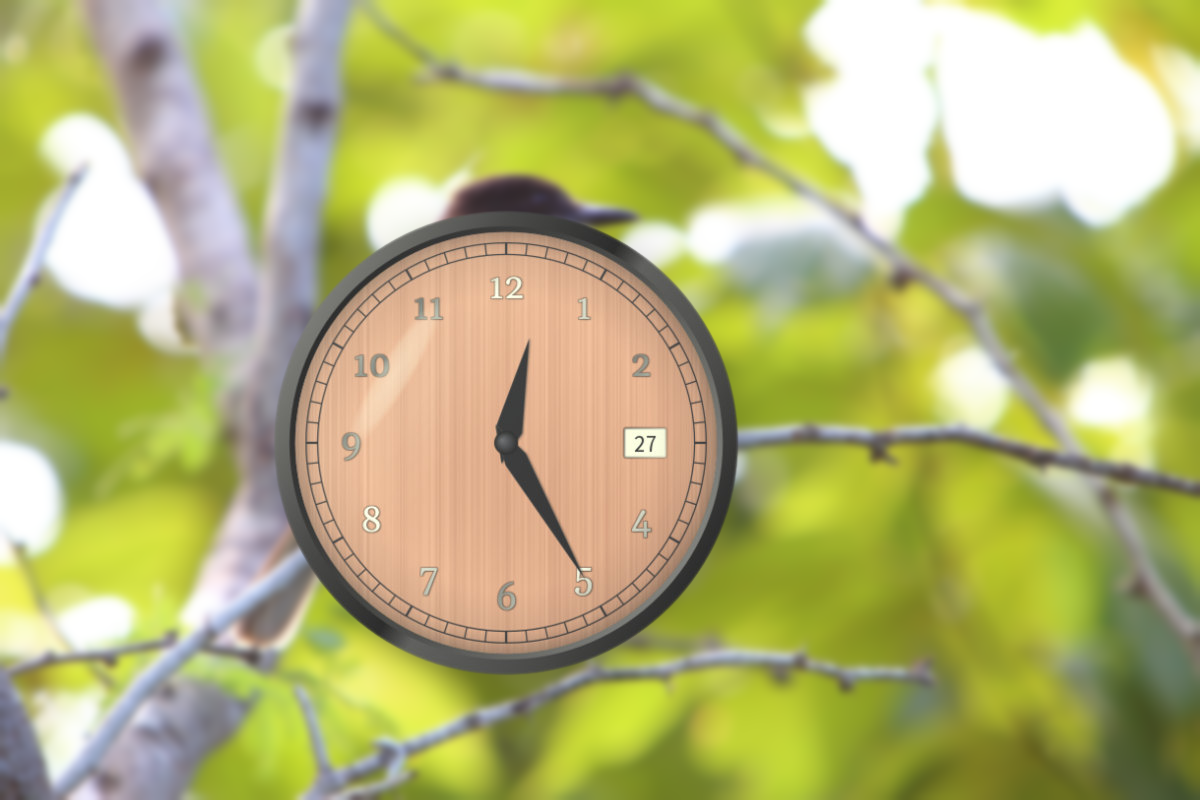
12:25
